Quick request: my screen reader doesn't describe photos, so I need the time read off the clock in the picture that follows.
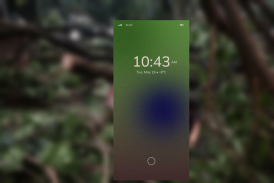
10:43
